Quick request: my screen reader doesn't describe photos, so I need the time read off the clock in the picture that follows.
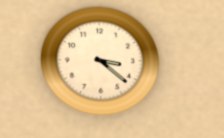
3:22
